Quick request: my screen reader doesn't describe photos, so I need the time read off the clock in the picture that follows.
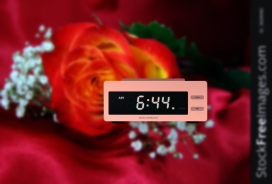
6:44
